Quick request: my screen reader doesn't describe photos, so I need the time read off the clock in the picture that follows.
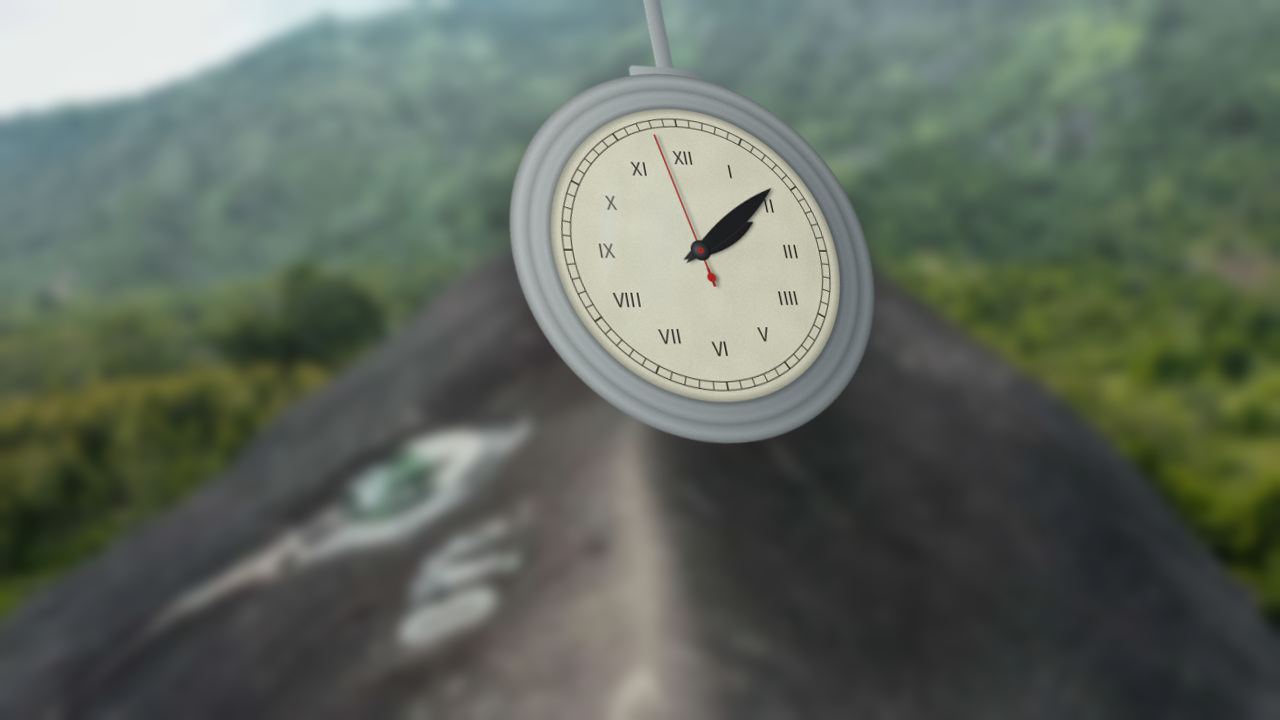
2:08:58
